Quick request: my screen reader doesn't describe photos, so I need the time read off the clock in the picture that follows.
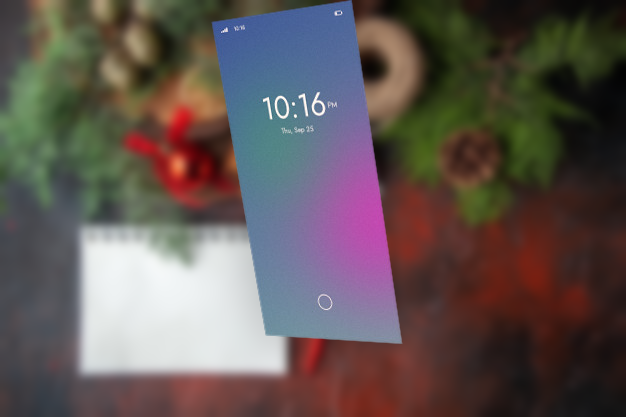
10:16
